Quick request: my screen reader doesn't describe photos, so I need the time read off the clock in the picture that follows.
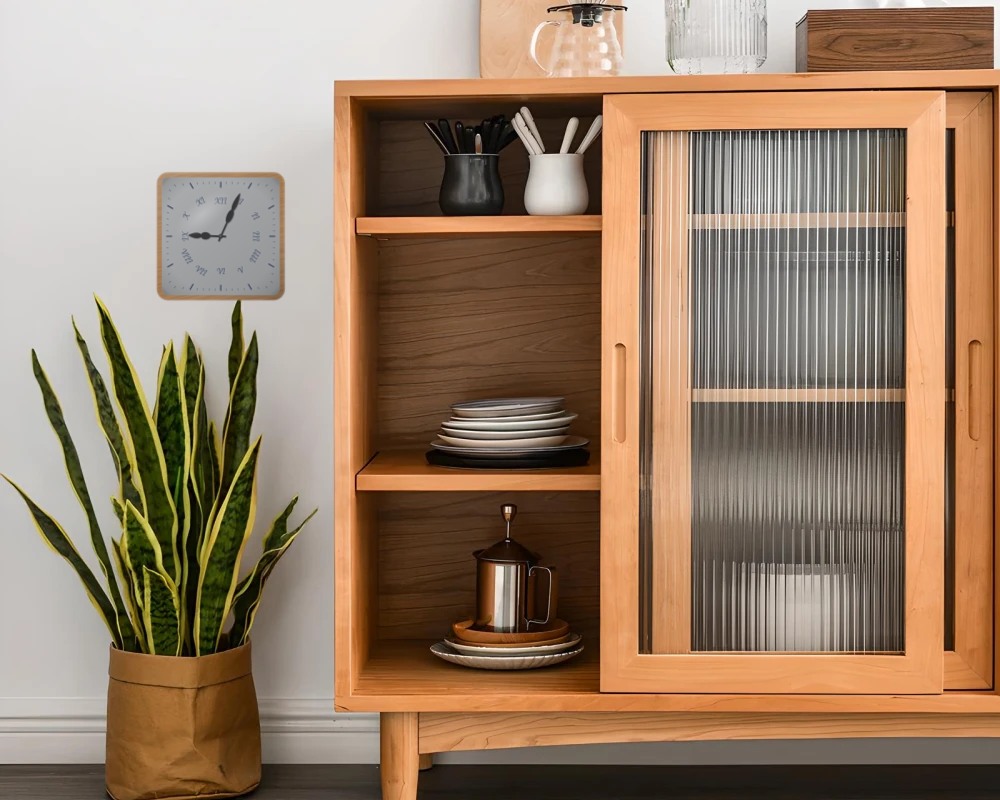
9:04
